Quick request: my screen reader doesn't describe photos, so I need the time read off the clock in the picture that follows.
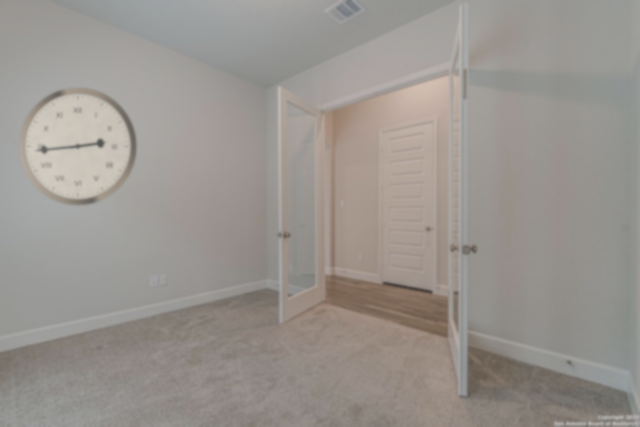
2:44
